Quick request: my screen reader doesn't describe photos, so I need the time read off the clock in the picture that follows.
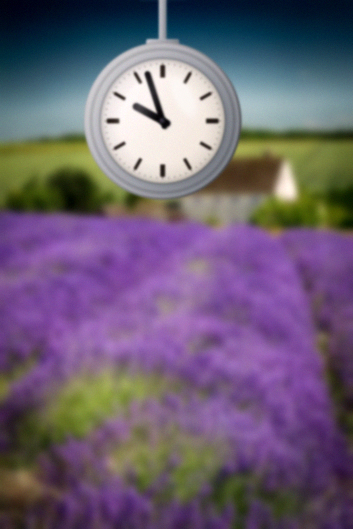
9:57
